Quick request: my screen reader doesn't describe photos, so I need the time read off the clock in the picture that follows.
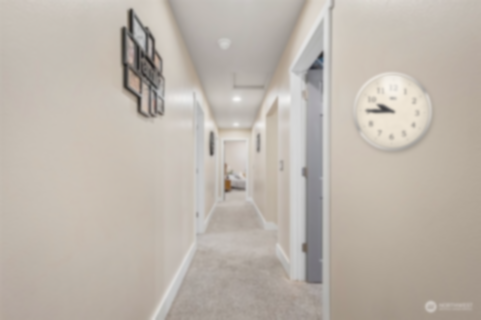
9:45
